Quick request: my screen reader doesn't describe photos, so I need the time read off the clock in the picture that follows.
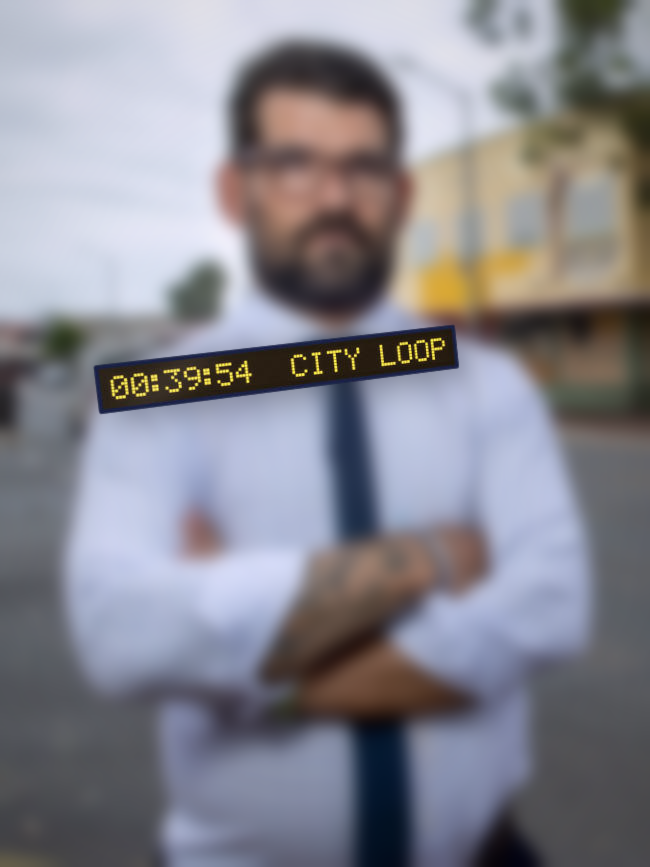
0:39:54
